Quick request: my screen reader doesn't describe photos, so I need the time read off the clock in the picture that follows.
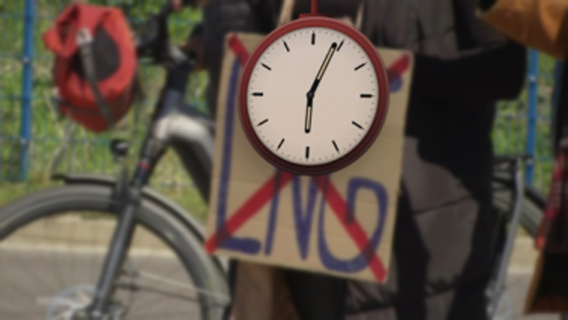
6:04
